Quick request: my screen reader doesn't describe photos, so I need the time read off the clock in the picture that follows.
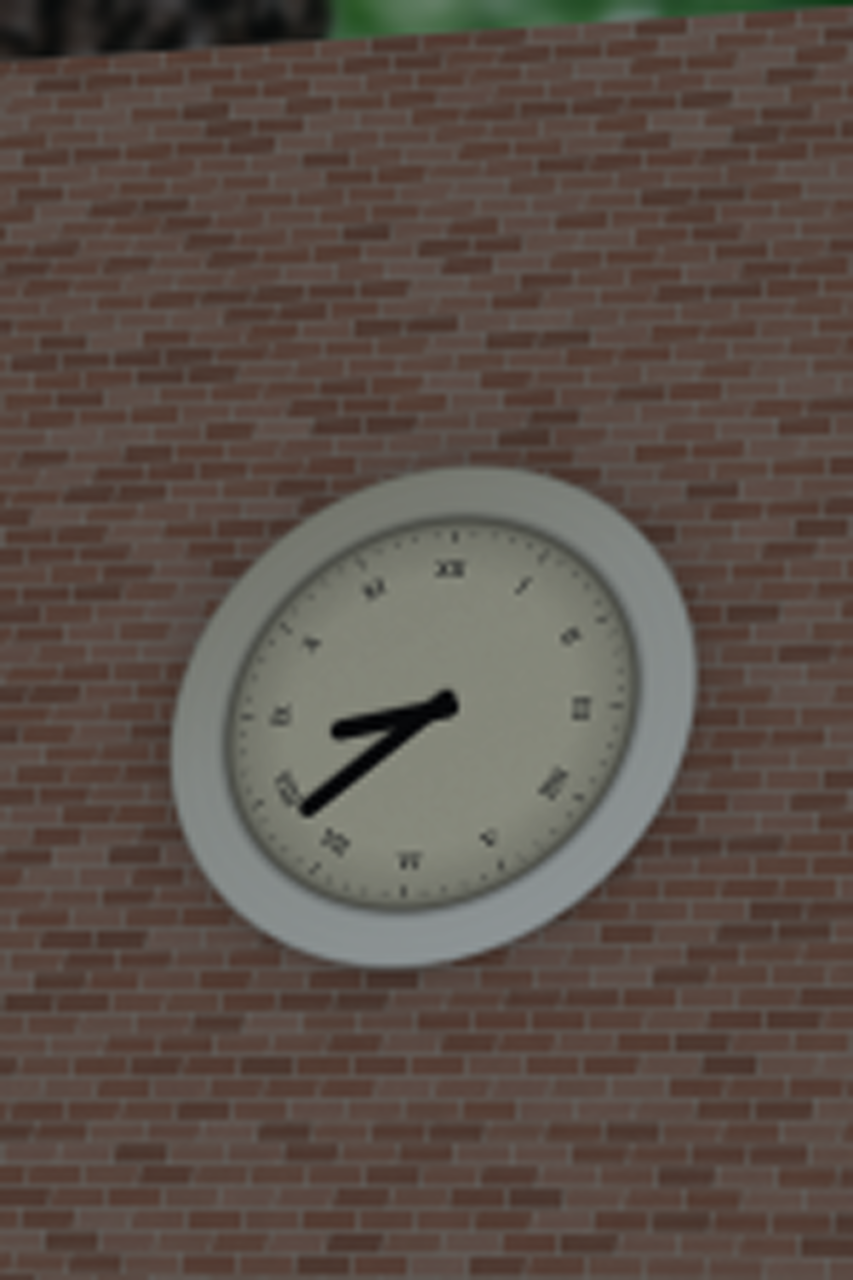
8:38
